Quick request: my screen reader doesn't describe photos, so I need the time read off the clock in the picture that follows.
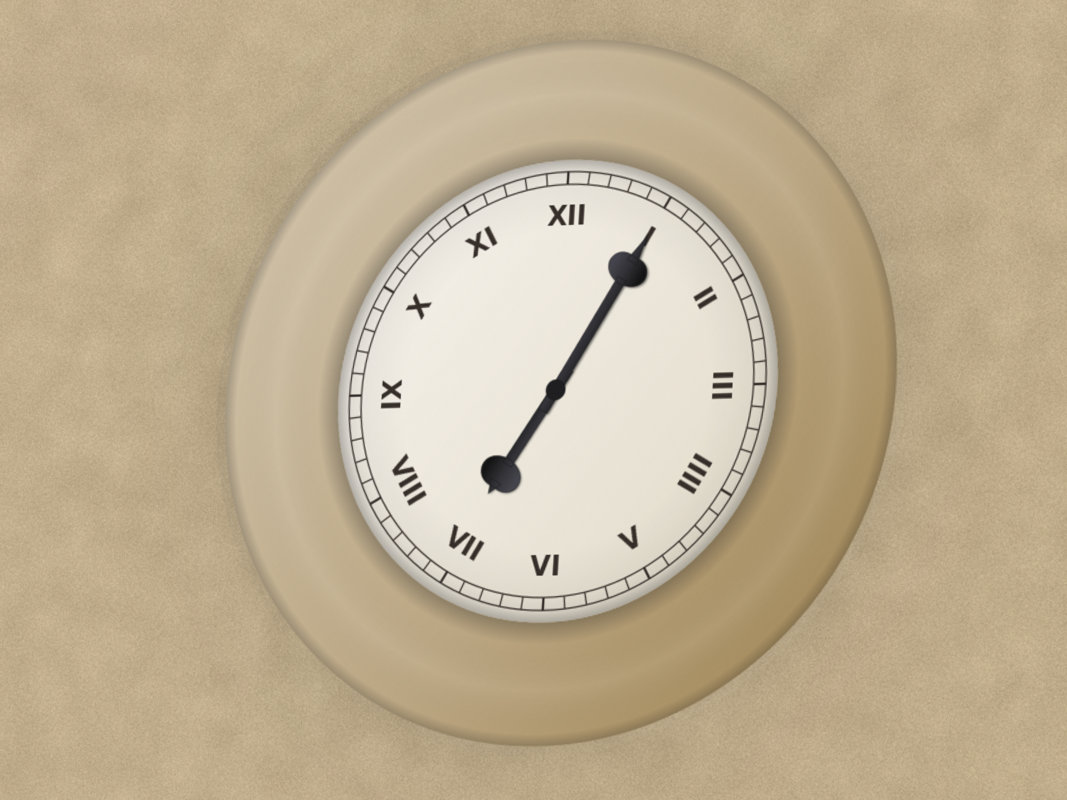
7:05
